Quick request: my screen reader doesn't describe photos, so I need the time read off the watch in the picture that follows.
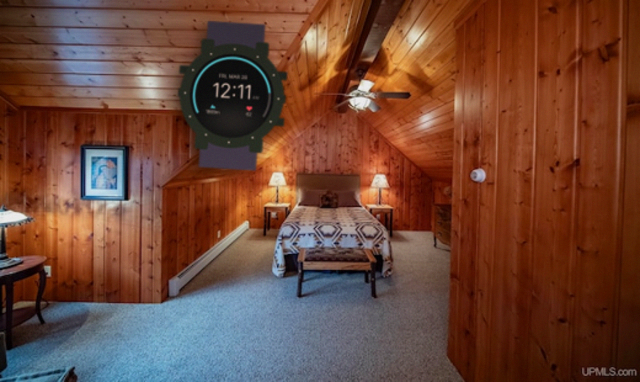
12:11
